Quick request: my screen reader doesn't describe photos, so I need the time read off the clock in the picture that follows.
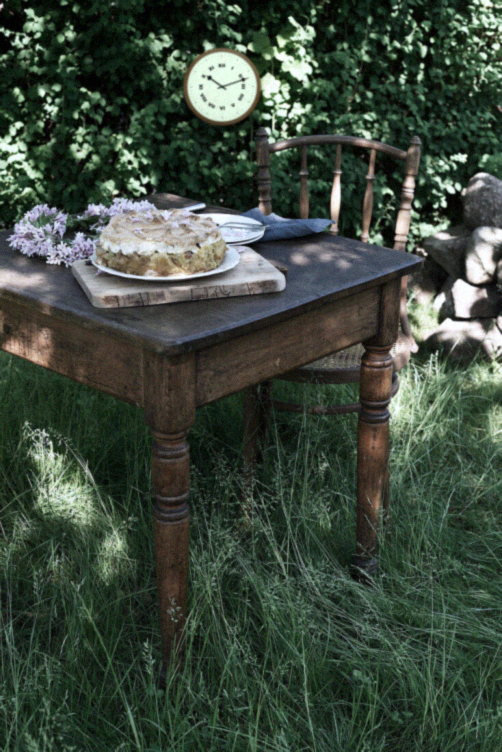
10:12
